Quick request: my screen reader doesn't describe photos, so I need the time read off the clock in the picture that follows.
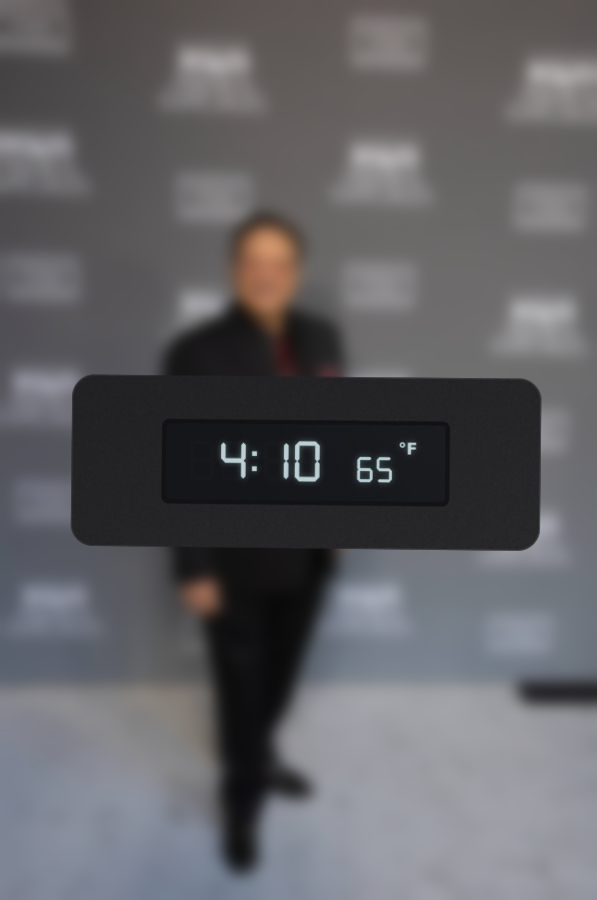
4:10
